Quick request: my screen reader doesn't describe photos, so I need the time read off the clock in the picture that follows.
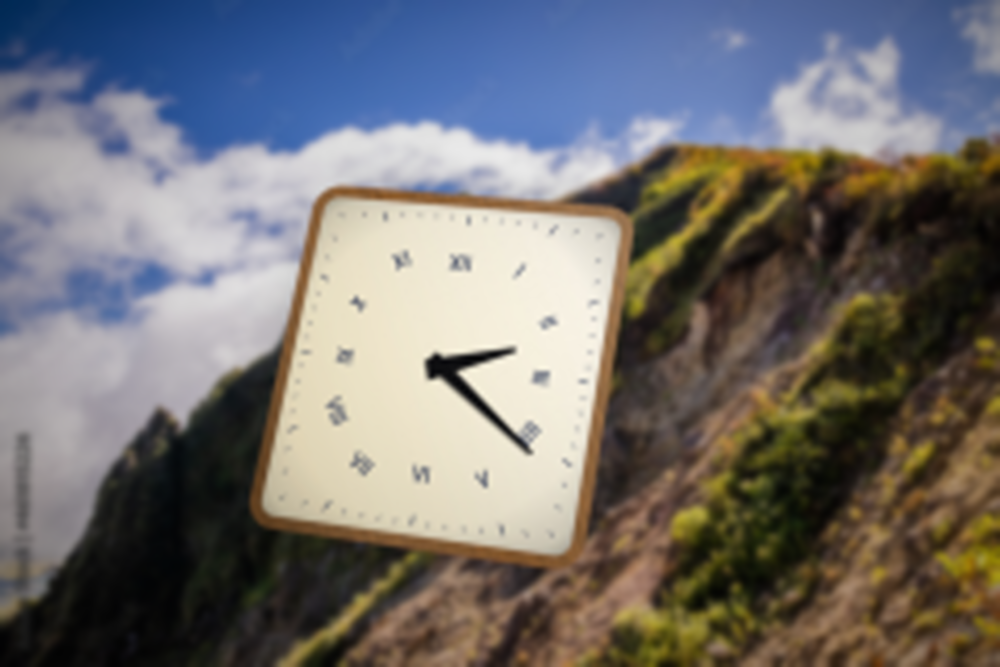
2:21
